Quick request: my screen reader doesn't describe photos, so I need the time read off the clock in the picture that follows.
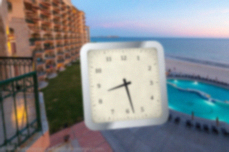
8:28
